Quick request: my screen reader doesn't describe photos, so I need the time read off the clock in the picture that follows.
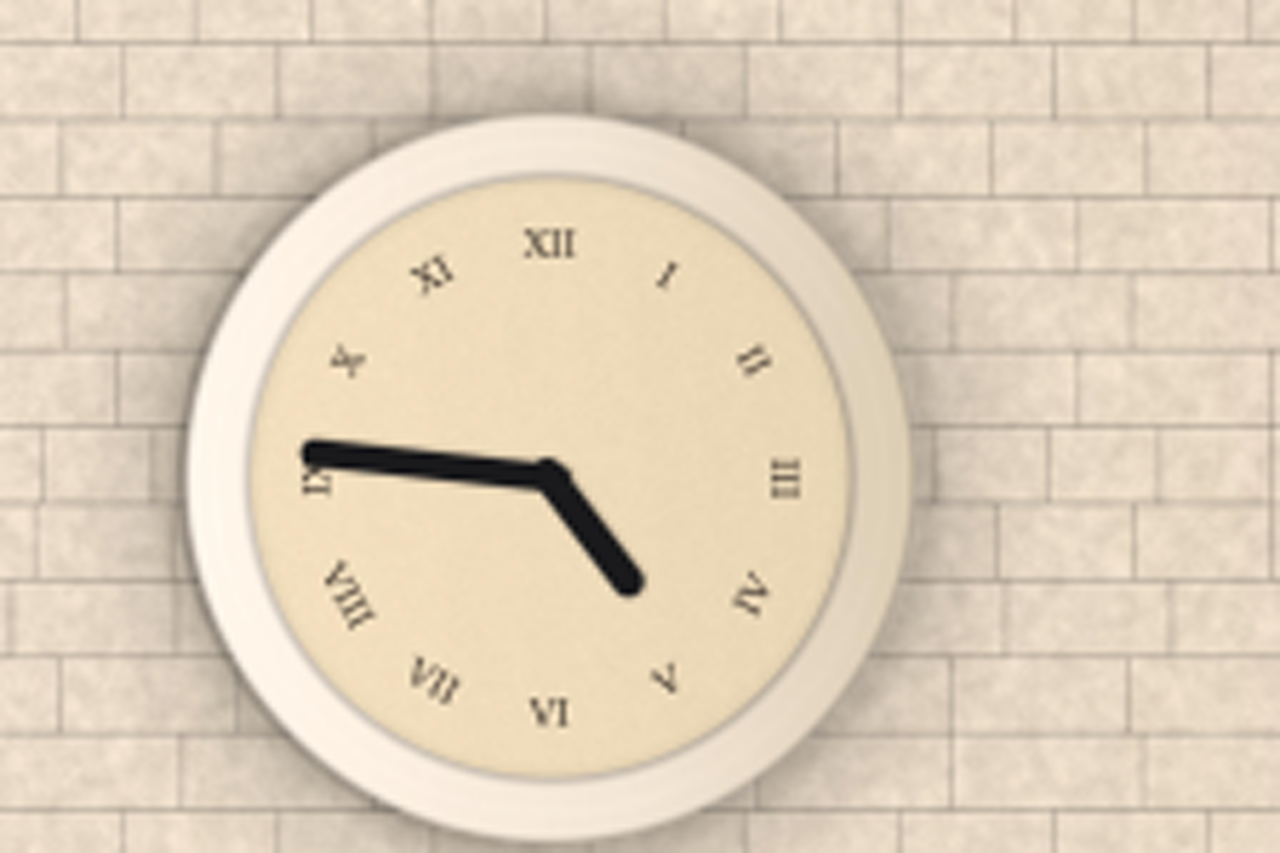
4:46
